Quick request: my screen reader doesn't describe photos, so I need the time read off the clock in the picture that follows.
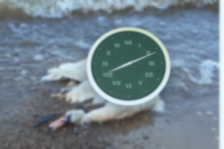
8:11
